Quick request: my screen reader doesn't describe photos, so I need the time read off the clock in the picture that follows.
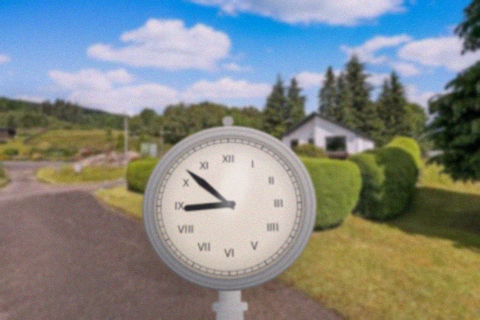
8:52
